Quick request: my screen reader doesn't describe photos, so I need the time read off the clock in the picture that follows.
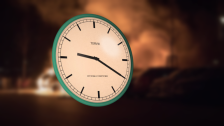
9:20
